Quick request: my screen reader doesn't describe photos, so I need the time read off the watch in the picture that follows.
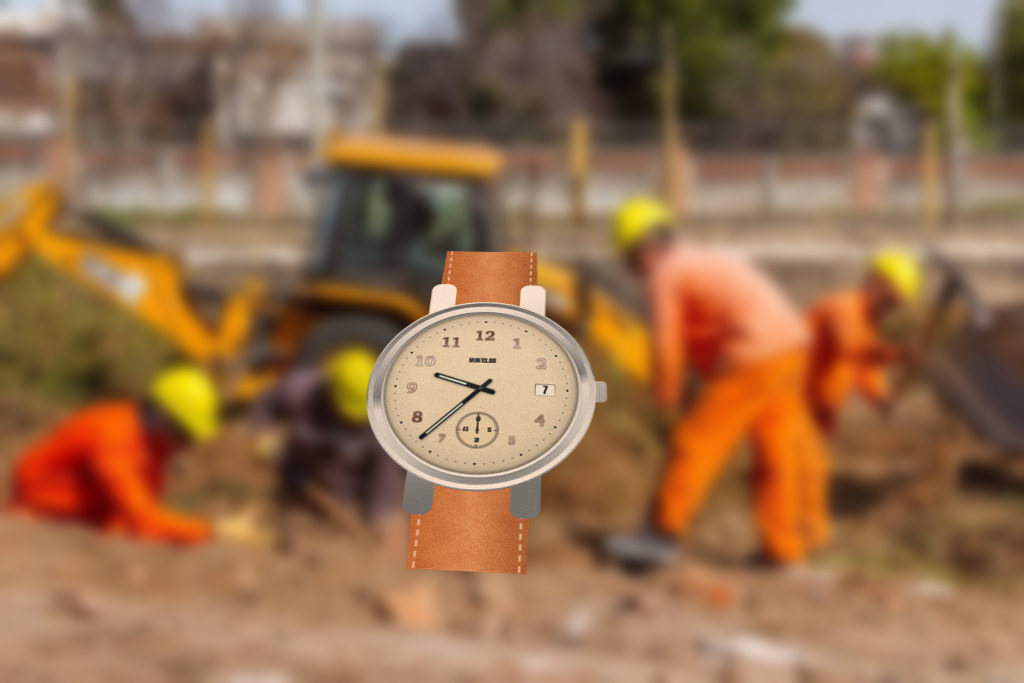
9:37
